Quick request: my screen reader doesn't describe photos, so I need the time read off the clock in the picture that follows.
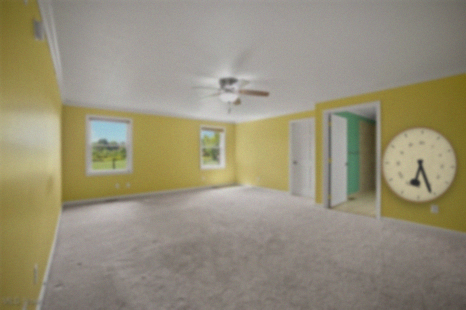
6:26
